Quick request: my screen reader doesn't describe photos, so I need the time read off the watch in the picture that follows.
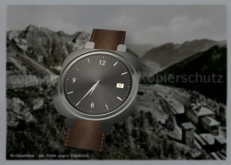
6:35
